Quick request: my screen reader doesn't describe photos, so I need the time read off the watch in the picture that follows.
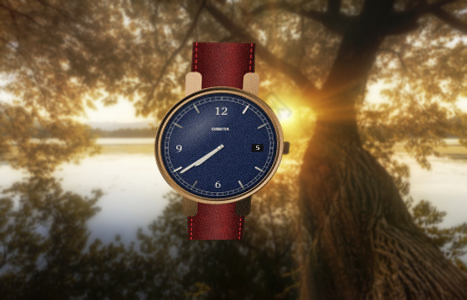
7:39
